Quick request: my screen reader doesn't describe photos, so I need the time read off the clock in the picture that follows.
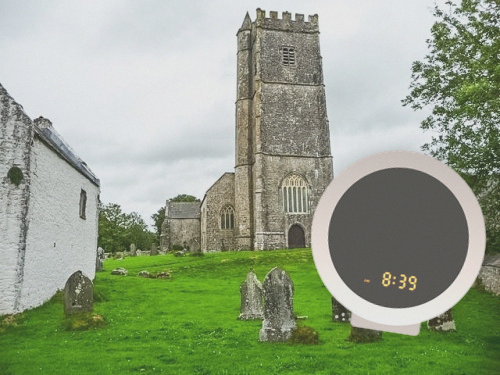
8:39
